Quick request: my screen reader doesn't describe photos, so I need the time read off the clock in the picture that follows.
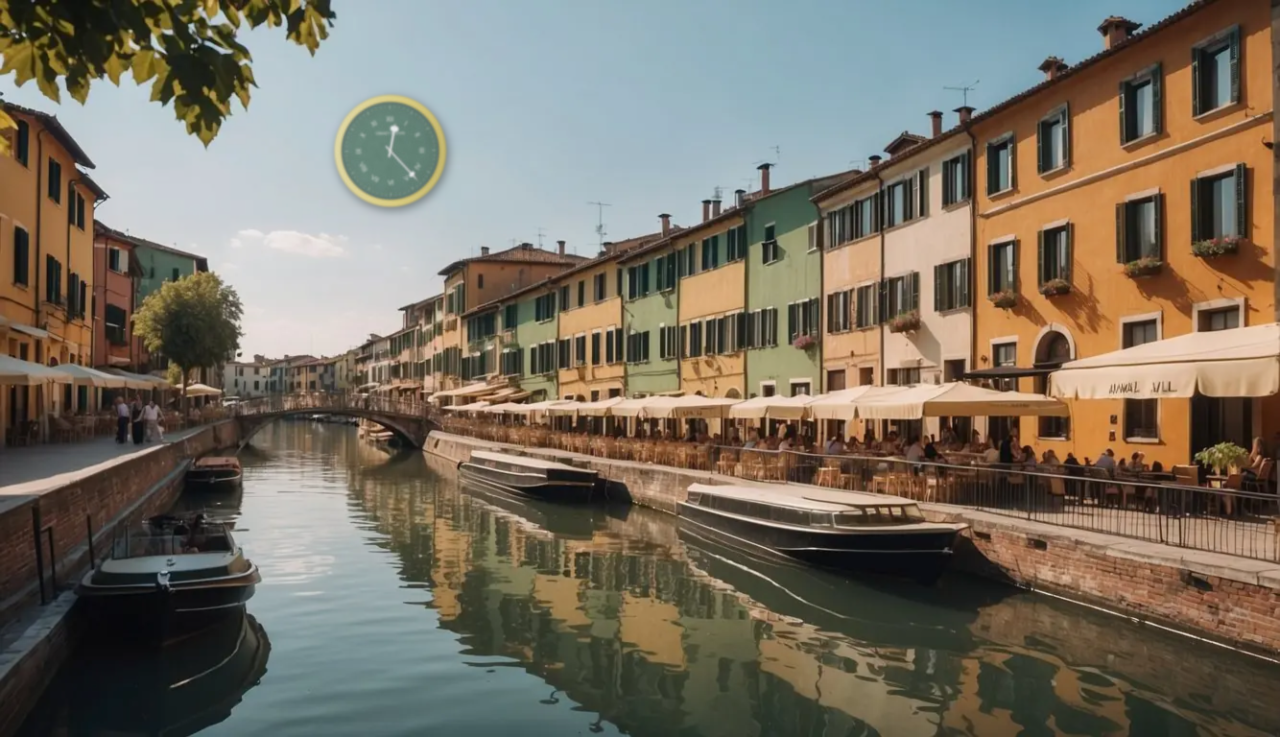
12:23
